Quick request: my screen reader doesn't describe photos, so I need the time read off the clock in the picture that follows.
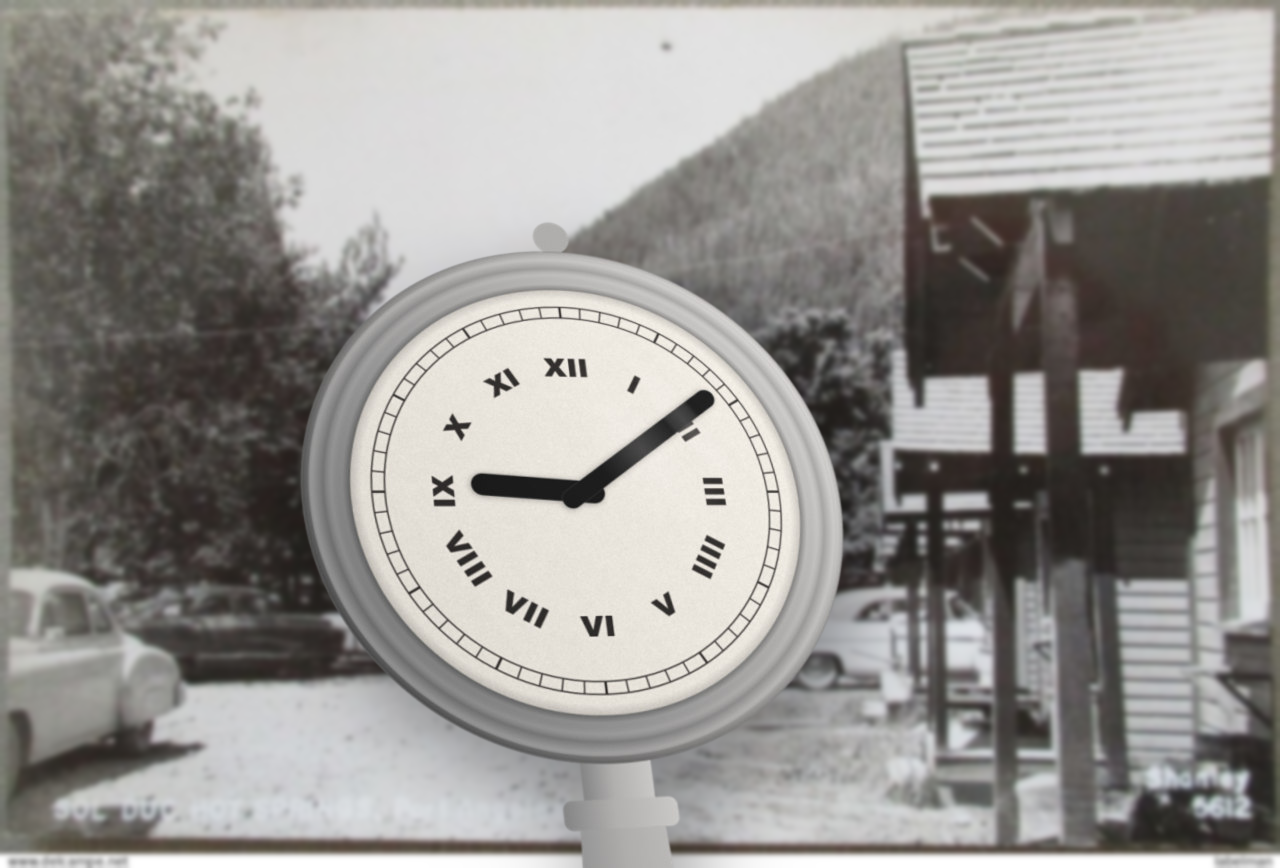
9:09
